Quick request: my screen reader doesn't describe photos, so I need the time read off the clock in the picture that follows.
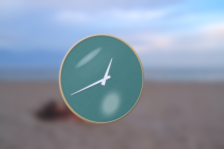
12:41
